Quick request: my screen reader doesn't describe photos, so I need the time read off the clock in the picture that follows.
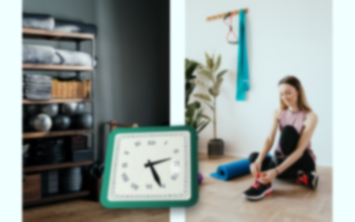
2:26
